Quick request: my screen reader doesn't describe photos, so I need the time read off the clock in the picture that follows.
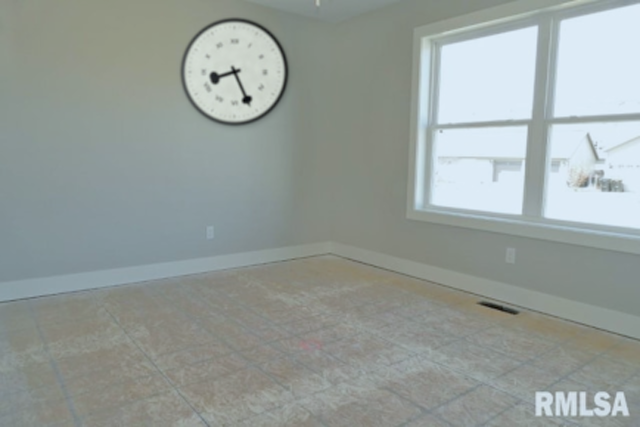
8:26
